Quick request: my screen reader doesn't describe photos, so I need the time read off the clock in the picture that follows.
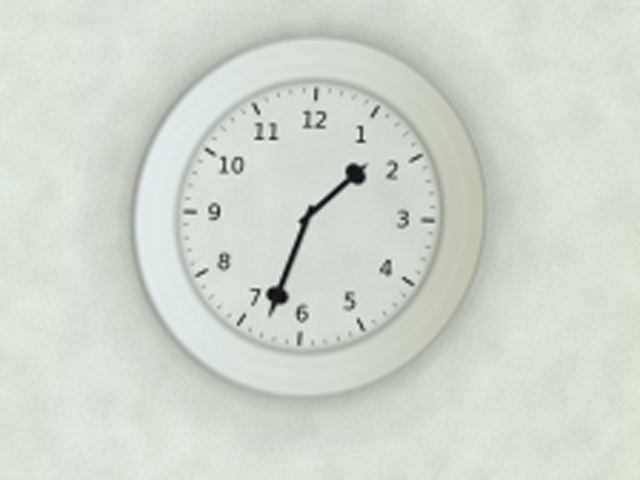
1:33
